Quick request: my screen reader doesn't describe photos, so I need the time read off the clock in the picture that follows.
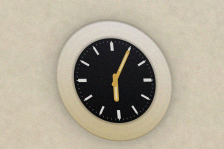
6:05
